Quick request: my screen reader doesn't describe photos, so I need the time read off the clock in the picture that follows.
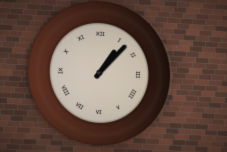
1:07
